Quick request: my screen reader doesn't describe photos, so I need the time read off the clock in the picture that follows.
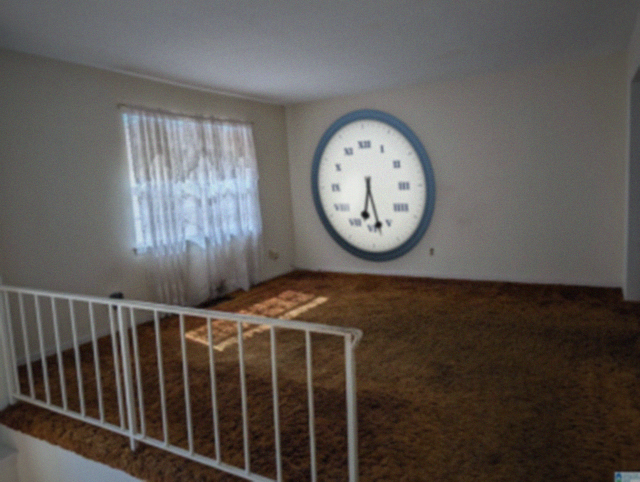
6:28
